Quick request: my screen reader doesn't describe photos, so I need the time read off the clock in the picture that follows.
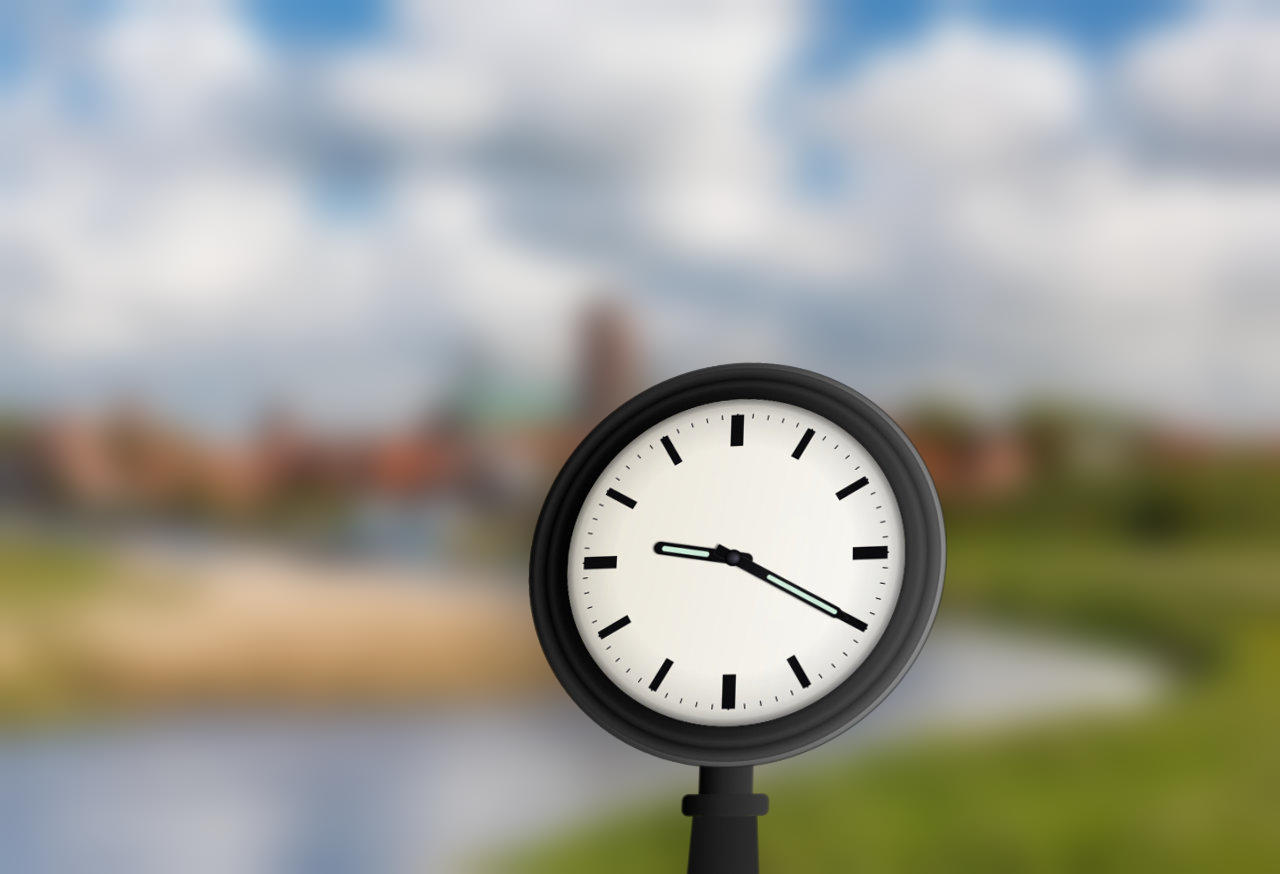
9:20
